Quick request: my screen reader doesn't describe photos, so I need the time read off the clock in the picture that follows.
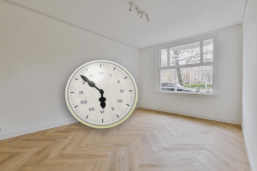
5:52
